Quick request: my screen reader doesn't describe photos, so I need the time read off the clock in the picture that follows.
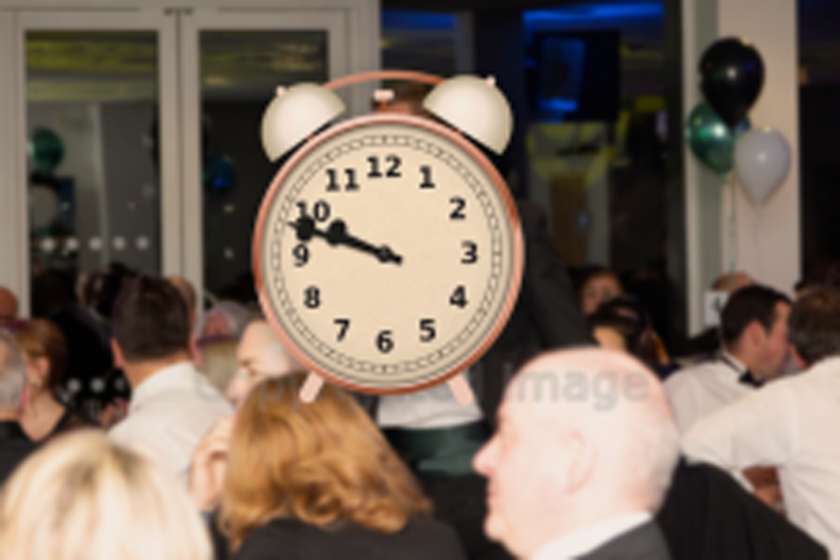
9:48
